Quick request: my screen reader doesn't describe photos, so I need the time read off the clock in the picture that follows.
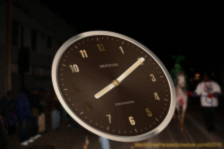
8:10
